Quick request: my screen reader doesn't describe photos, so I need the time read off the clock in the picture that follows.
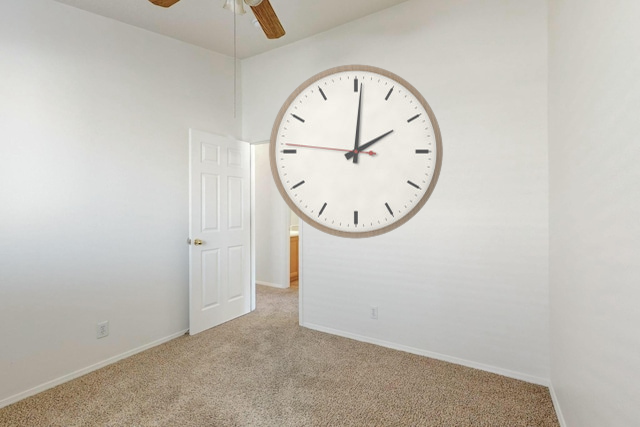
2:00:46
